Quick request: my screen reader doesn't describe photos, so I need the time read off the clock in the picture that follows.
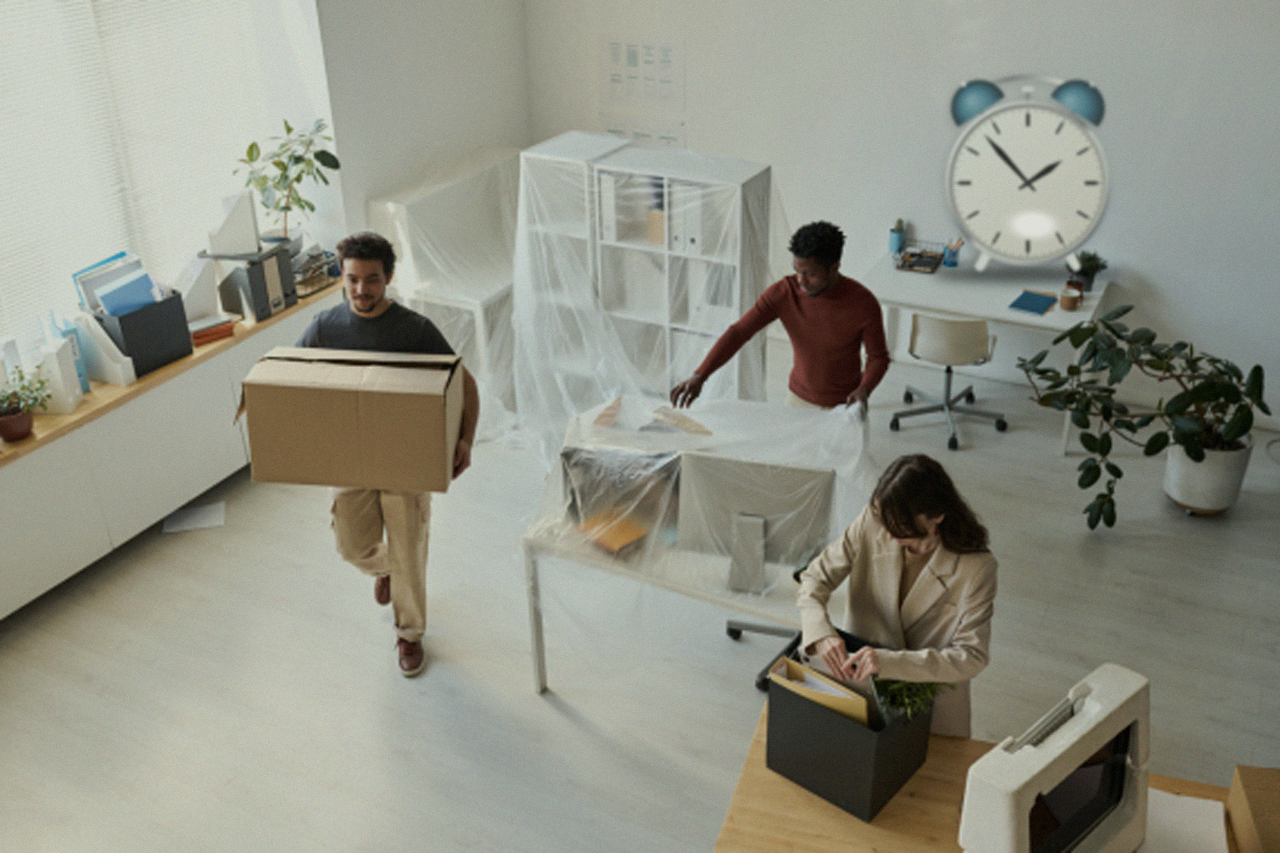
1:53
